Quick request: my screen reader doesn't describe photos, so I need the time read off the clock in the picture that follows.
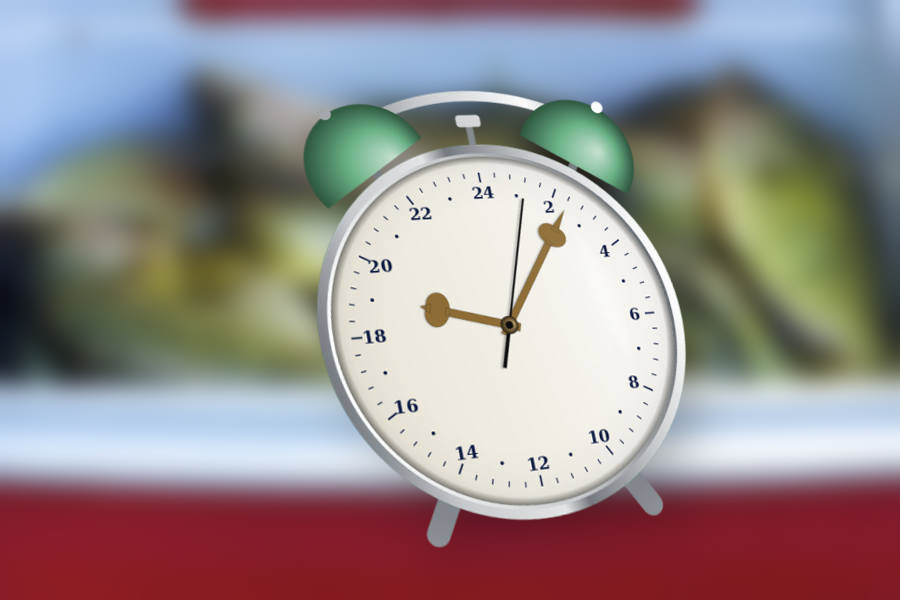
19:06:03
